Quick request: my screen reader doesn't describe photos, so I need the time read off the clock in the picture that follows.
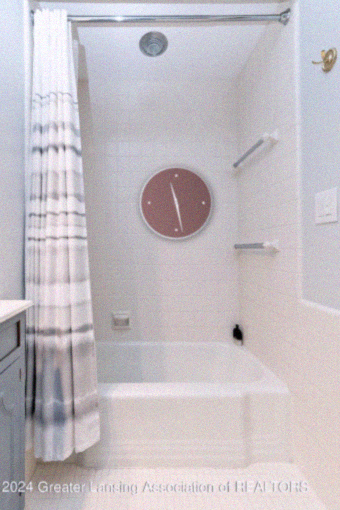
11:28
